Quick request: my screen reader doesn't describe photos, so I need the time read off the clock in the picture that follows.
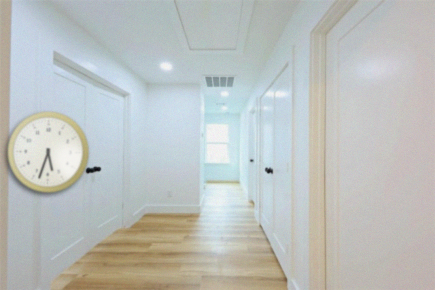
5:33
